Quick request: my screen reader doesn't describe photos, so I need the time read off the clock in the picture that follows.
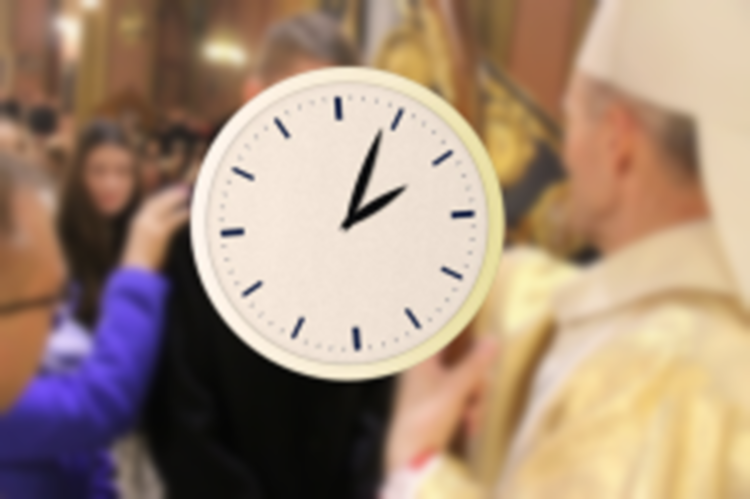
2:04
